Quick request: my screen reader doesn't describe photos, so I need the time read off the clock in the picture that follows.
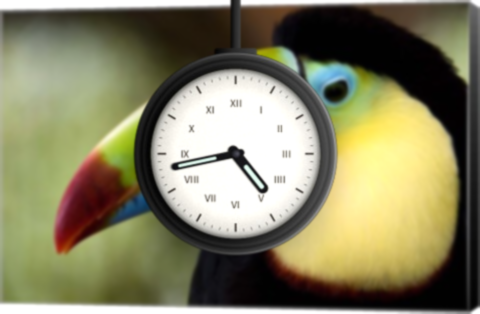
4:43
